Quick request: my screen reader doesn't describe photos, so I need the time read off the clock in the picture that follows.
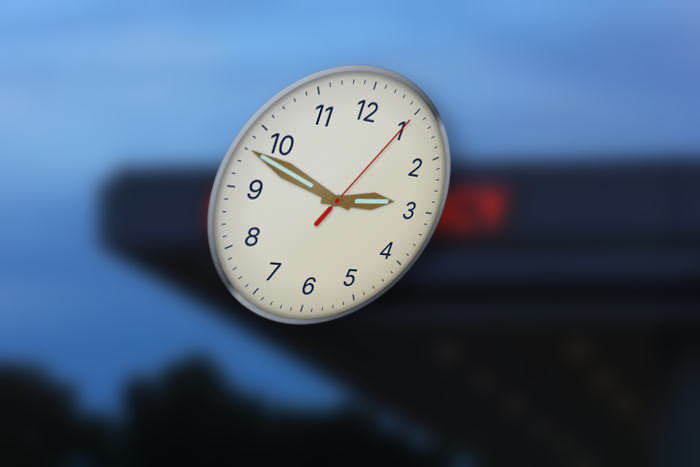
2:48:05
